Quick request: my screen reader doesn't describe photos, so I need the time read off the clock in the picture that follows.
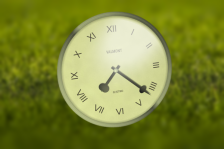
7:22
